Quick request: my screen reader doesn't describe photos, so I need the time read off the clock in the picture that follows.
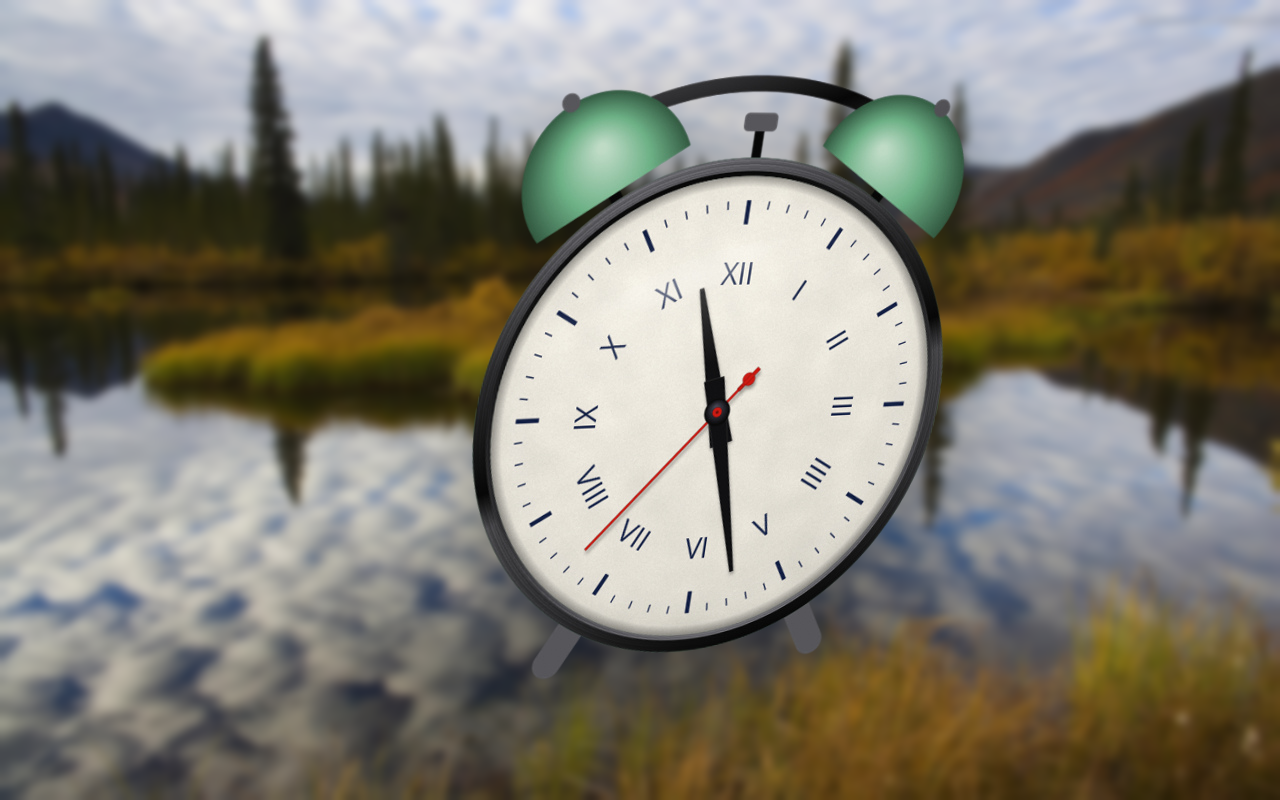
11:27:37
